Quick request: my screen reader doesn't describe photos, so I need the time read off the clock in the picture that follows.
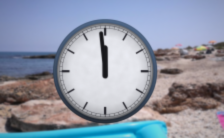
11:59
